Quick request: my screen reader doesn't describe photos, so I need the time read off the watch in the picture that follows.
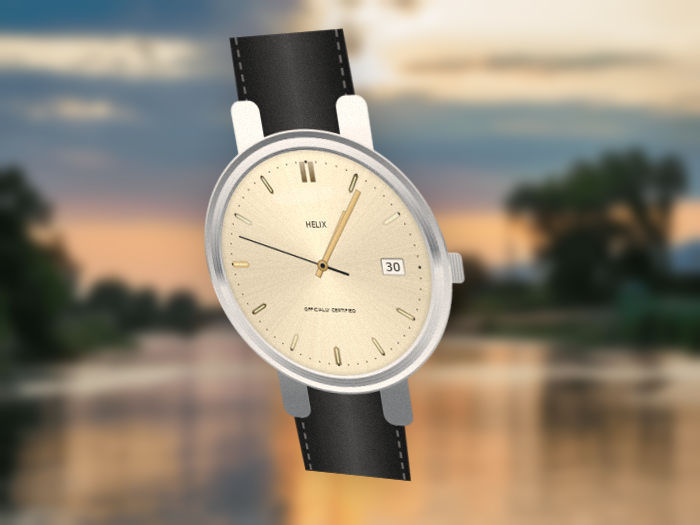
1:05:48
